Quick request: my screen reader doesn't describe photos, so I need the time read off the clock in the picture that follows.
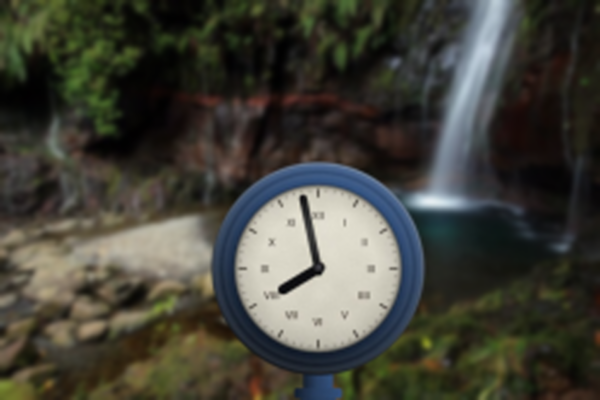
7:58
